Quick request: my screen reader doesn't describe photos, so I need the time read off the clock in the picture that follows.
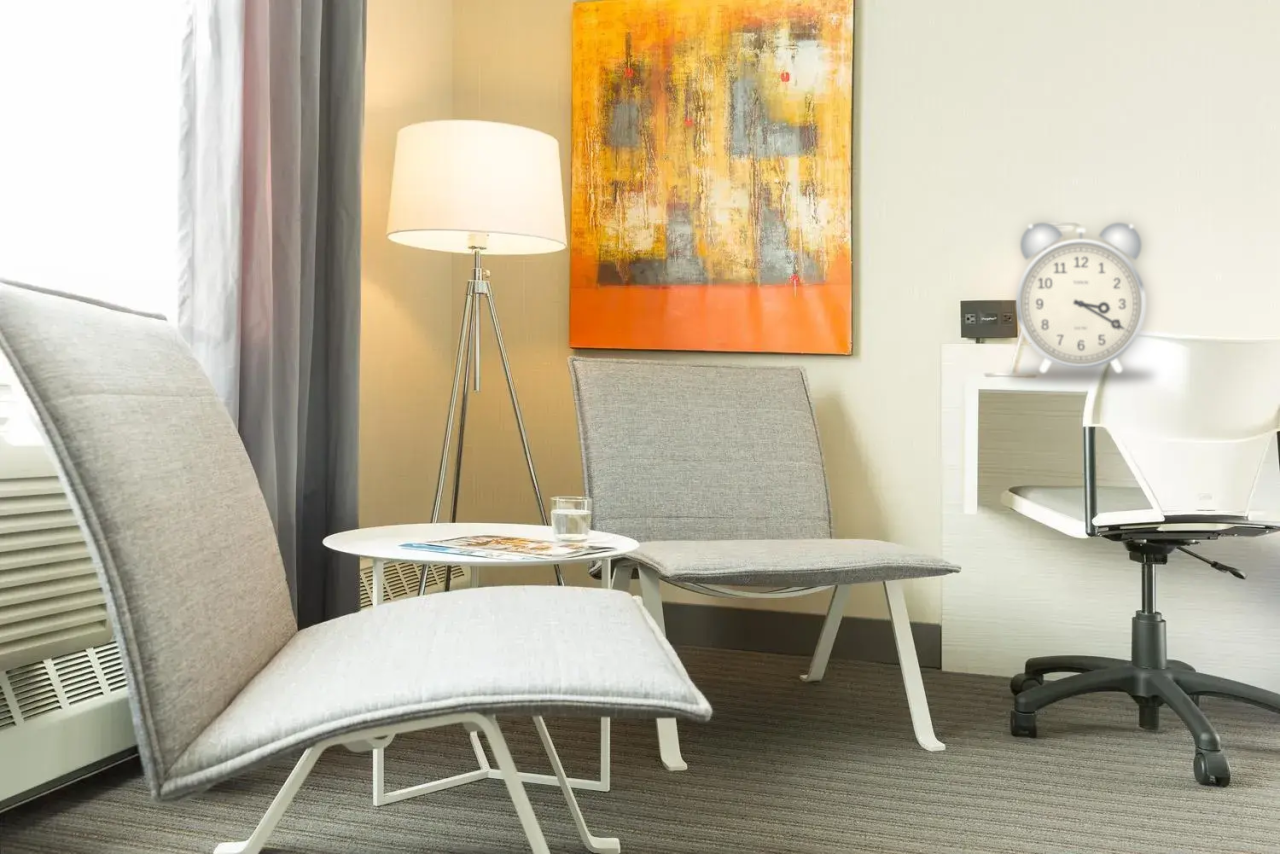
3:20
